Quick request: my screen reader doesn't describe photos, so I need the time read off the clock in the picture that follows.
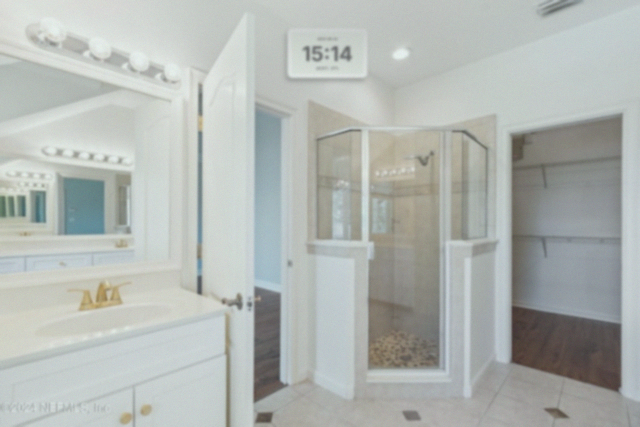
15:14
